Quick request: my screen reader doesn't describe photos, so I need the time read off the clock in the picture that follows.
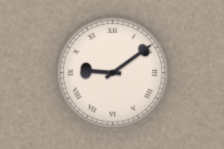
9:09
